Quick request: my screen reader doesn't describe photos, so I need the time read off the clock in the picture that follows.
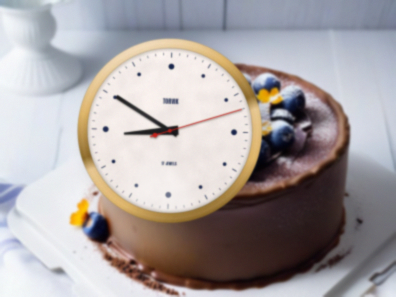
8:50:12
